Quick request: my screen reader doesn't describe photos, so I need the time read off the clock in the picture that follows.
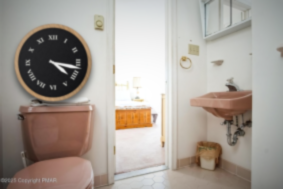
4:17
